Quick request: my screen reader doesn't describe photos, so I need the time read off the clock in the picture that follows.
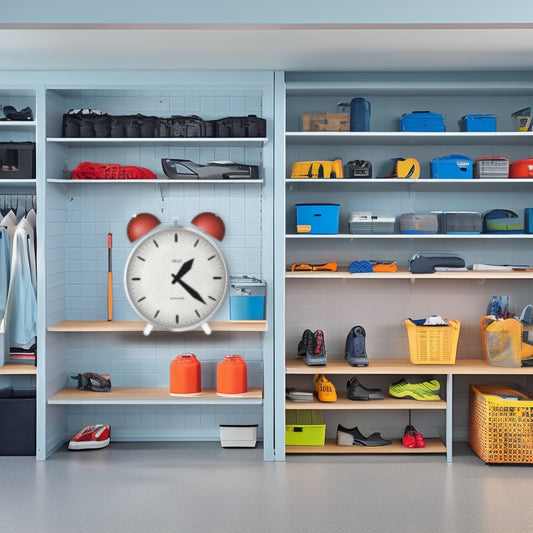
1:22
